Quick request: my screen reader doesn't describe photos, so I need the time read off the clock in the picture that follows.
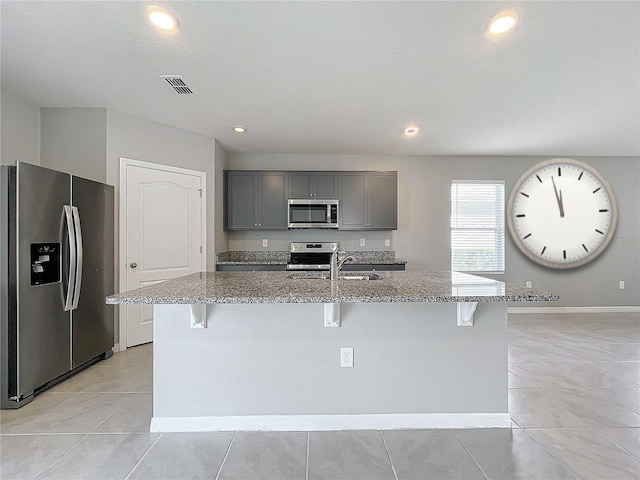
11:58
